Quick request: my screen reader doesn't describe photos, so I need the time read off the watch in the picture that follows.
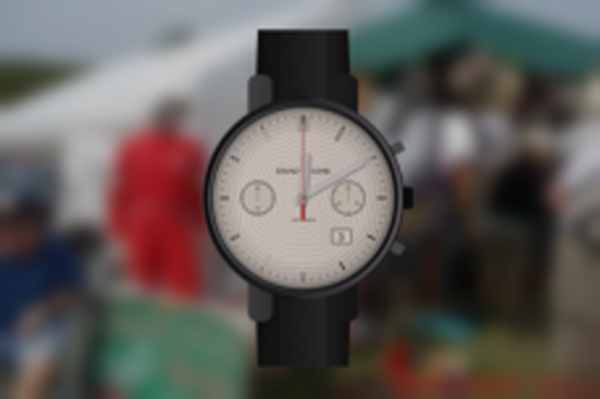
12:10
